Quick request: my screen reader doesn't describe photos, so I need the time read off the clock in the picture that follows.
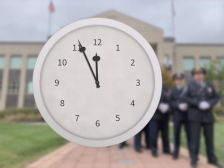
11:56
